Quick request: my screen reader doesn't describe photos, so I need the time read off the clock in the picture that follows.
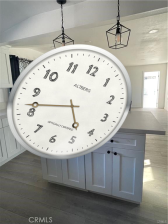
4:42
